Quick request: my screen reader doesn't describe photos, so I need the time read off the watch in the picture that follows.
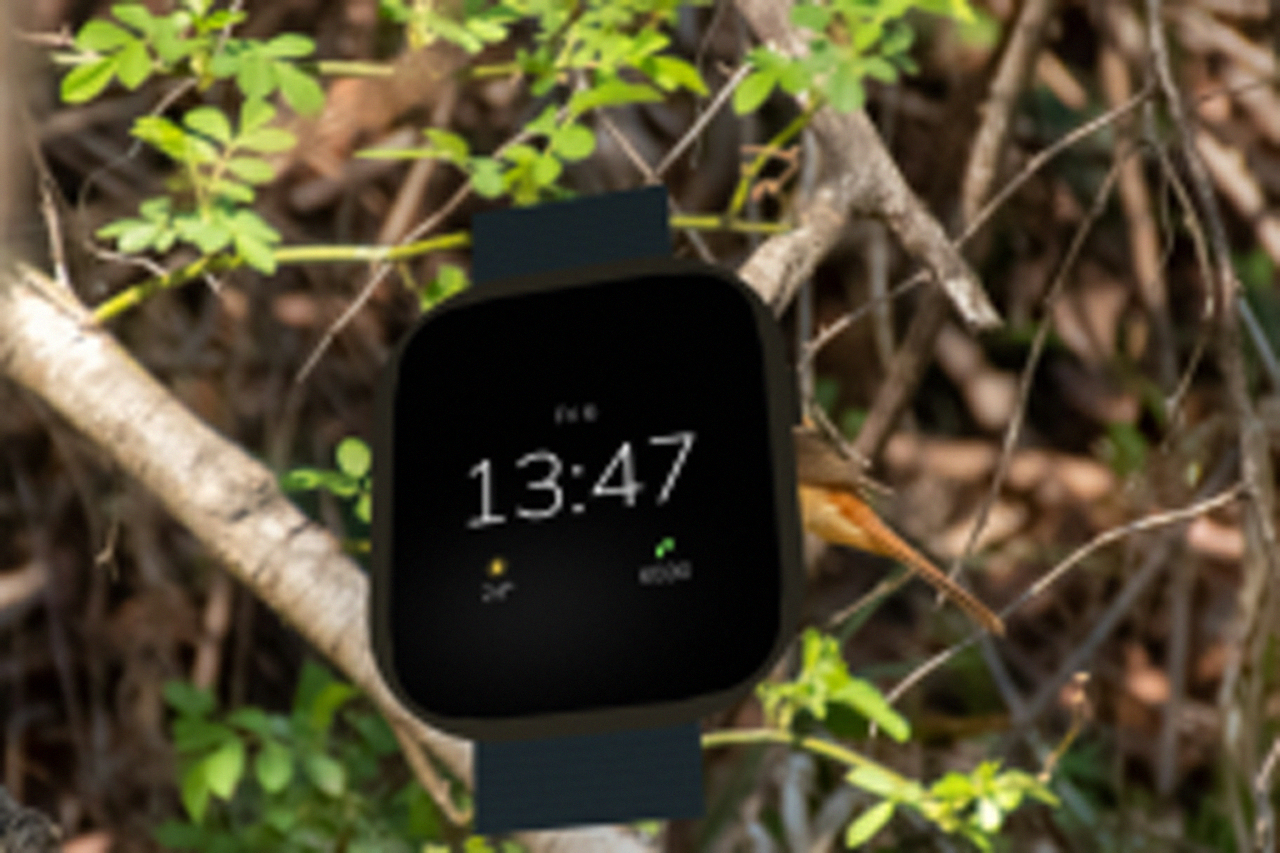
13:47
